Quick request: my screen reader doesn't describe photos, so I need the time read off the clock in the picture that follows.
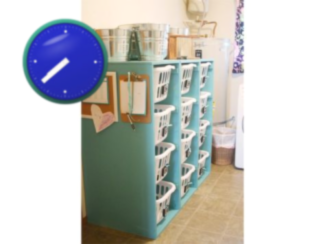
7:38
